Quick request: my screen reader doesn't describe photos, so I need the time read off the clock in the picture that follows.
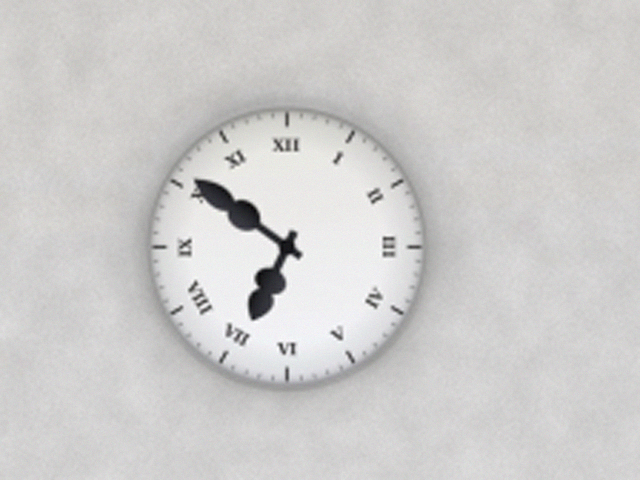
6:51
